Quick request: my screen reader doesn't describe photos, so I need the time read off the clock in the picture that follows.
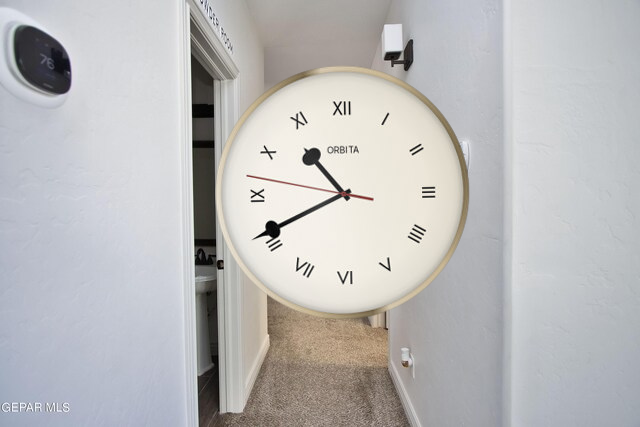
10:40:47
